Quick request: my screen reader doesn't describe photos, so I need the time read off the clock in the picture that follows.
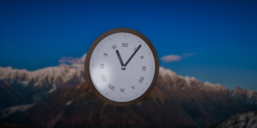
11:06
